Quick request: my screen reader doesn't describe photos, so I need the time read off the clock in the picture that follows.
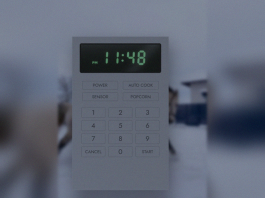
11:48
